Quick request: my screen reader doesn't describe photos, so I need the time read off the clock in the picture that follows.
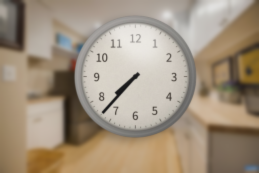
7:37
